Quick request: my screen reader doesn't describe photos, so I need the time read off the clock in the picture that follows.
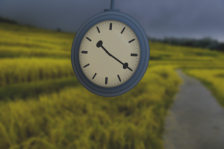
10:20
